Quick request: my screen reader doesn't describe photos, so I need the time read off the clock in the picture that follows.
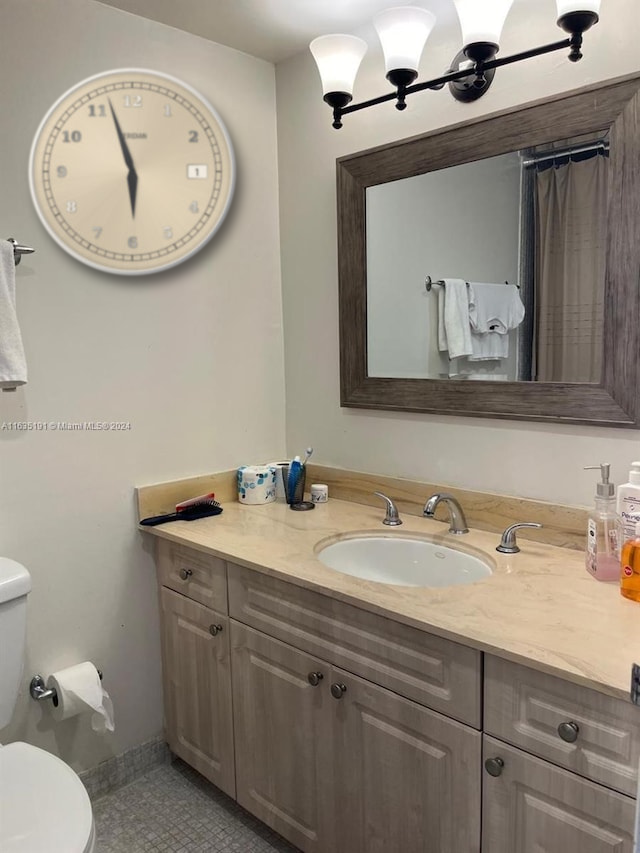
5:57
